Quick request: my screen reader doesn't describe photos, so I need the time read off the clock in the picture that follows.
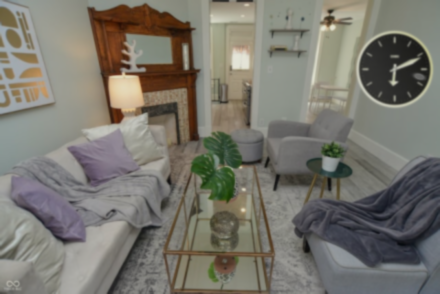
6:11
